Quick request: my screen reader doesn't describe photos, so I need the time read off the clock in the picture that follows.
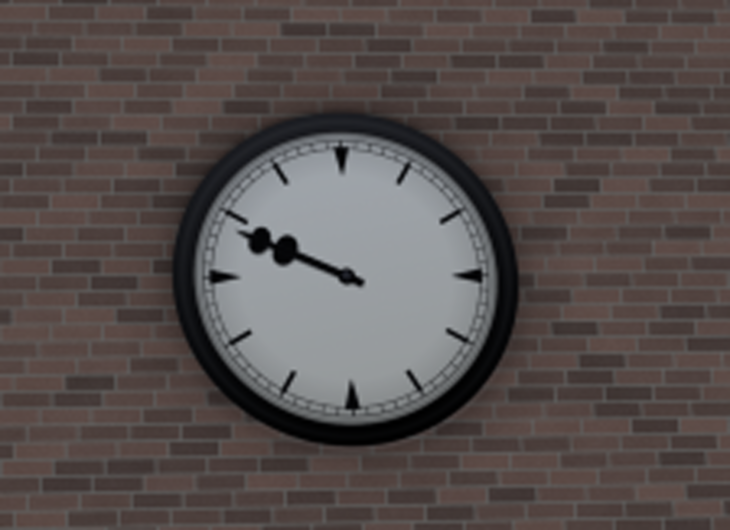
9:49
